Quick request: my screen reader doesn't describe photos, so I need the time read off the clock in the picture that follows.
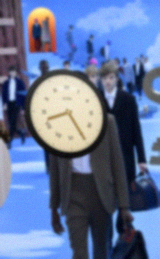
8:25
